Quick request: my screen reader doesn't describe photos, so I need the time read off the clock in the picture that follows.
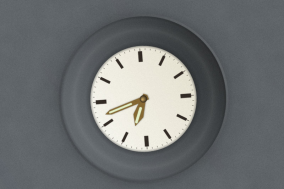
6:42
